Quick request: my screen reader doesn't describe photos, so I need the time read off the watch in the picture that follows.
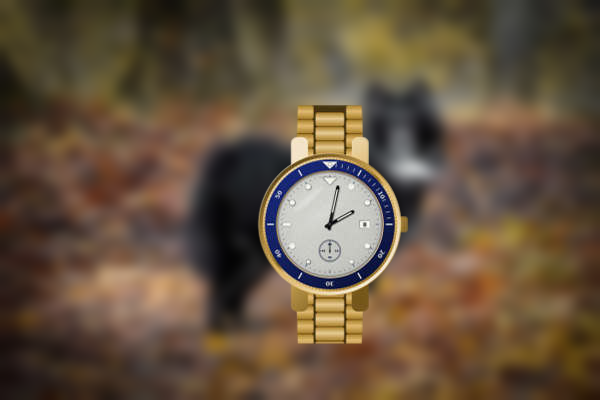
2:02
